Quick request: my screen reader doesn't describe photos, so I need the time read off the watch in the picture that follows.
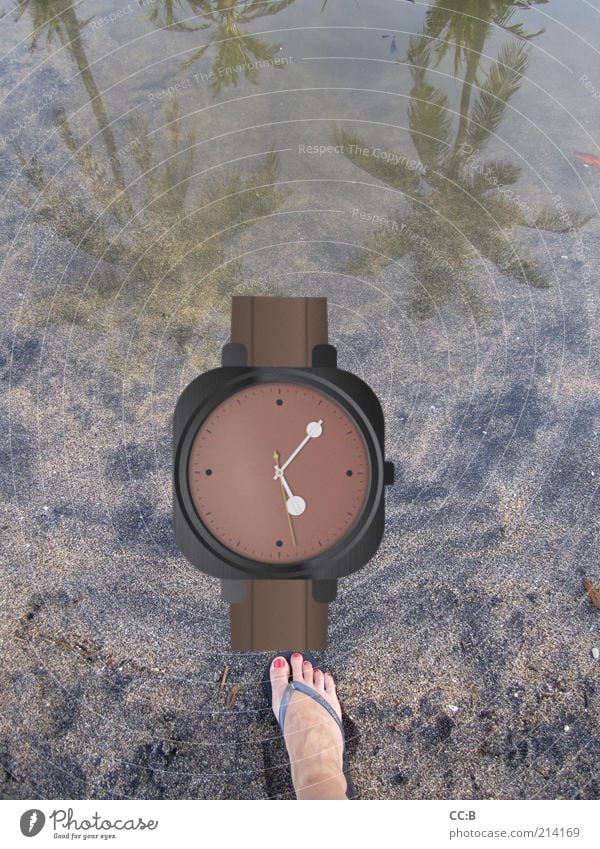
5:06:28
